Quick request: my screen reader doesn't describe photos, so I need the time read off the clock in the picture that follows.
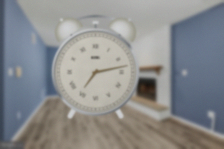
7:13
